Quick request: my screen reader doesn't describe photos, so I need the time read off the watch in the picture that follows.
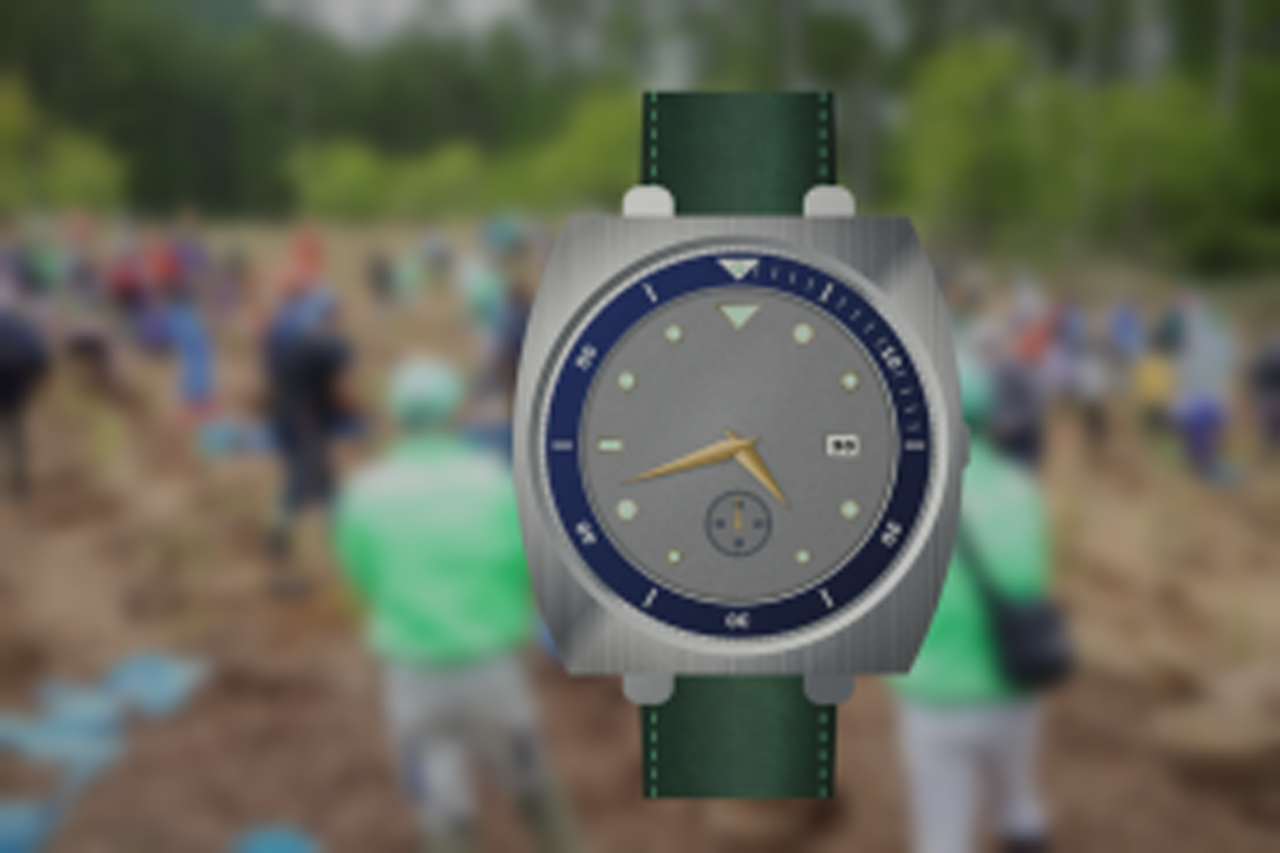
4:42
